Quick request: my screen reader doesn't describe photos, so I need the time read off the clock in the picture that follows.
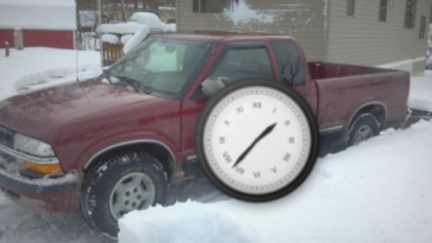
1:37
